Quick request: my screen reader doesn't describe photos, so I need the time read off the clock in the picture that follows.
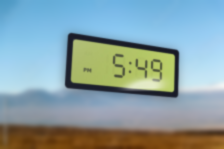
5:49
